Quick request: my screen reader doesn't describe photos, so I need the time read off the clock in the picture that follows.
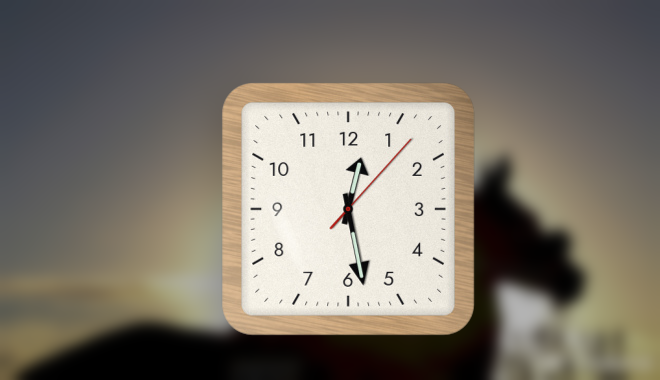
12:28:07
